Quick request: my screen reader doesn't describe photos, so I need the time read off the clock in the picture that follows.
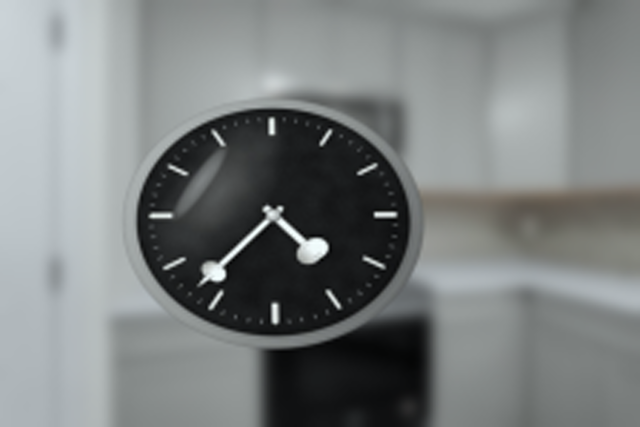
4:37
